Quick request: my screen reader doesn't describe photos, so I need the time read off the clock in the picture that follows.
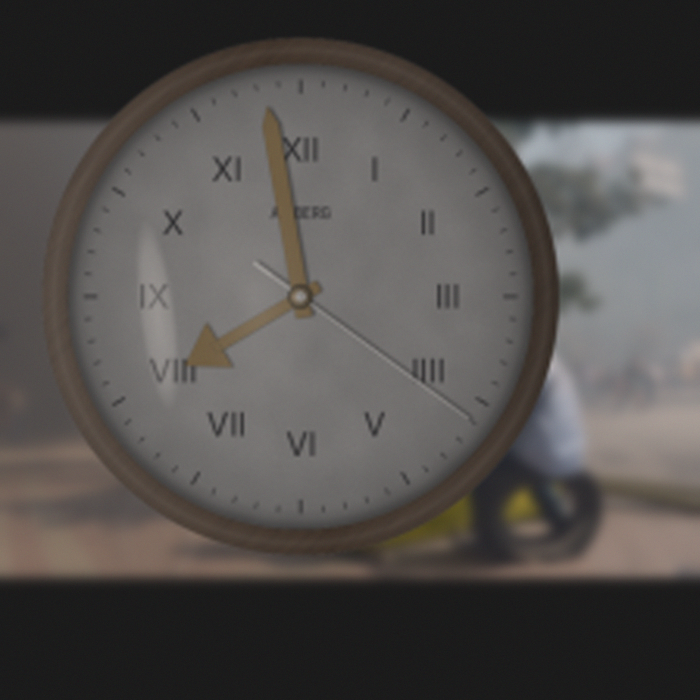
7:58:21
